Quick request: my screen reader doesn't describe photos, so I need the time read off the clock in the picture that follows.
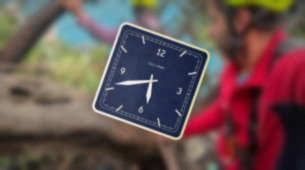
5:41
